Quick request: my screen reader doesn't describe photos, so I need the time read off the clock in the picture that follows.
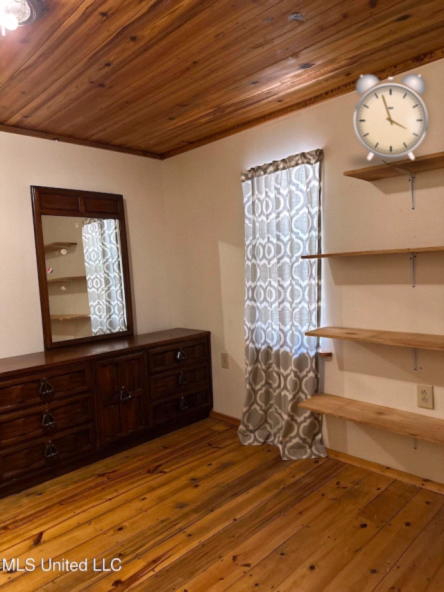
3:57
